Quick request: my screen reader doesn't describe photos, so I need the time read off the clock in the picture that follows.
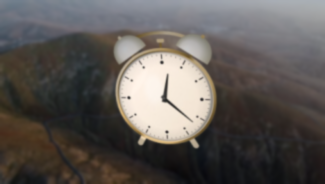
12:22
